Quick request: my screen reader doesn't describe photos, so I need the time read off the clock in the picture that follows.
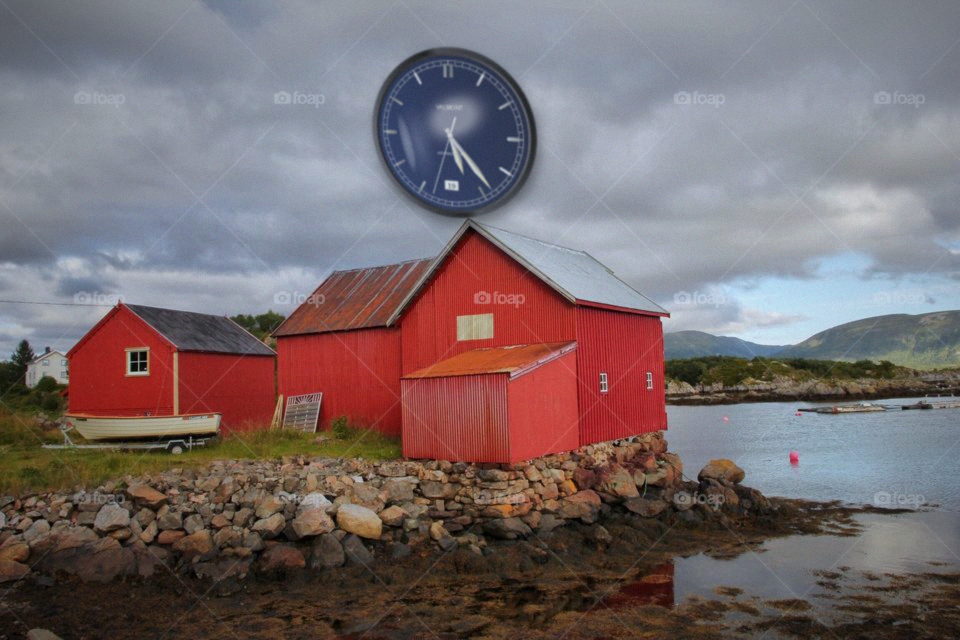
5:23:33
